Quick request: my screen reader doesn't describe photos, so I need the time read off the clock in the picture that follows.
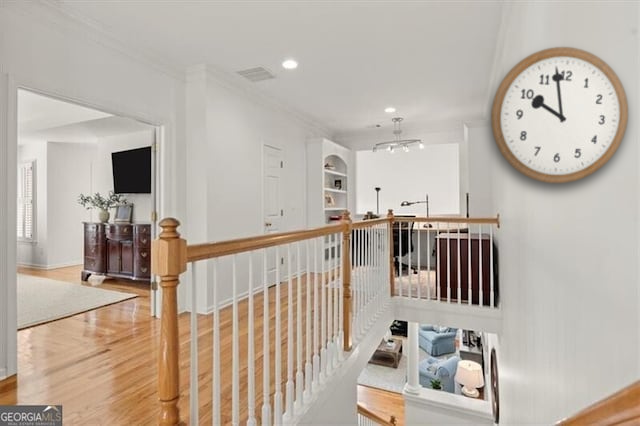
9:58
